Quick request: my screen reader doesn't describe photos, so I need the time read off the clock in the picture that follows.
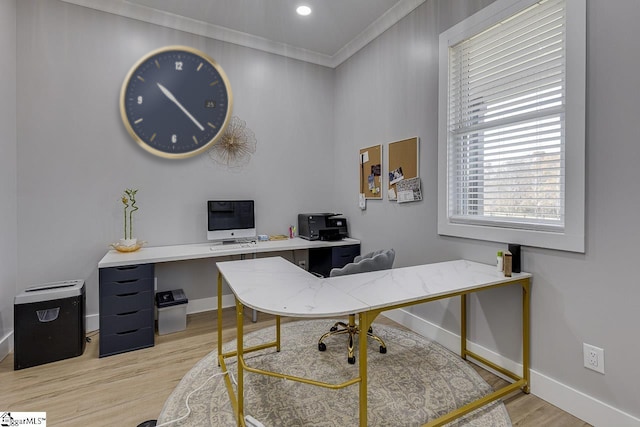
10:22
